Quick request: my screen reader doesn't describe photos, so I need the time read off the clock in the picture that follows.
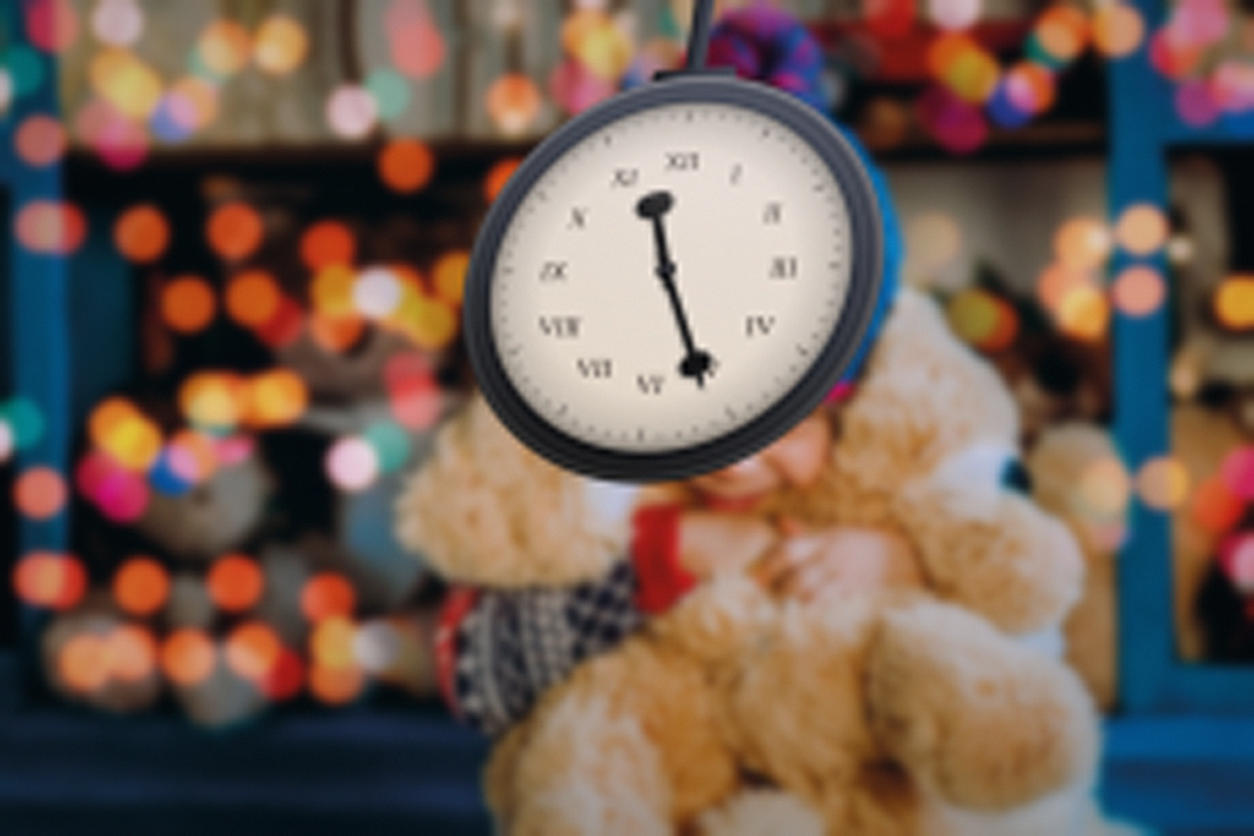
11:26
